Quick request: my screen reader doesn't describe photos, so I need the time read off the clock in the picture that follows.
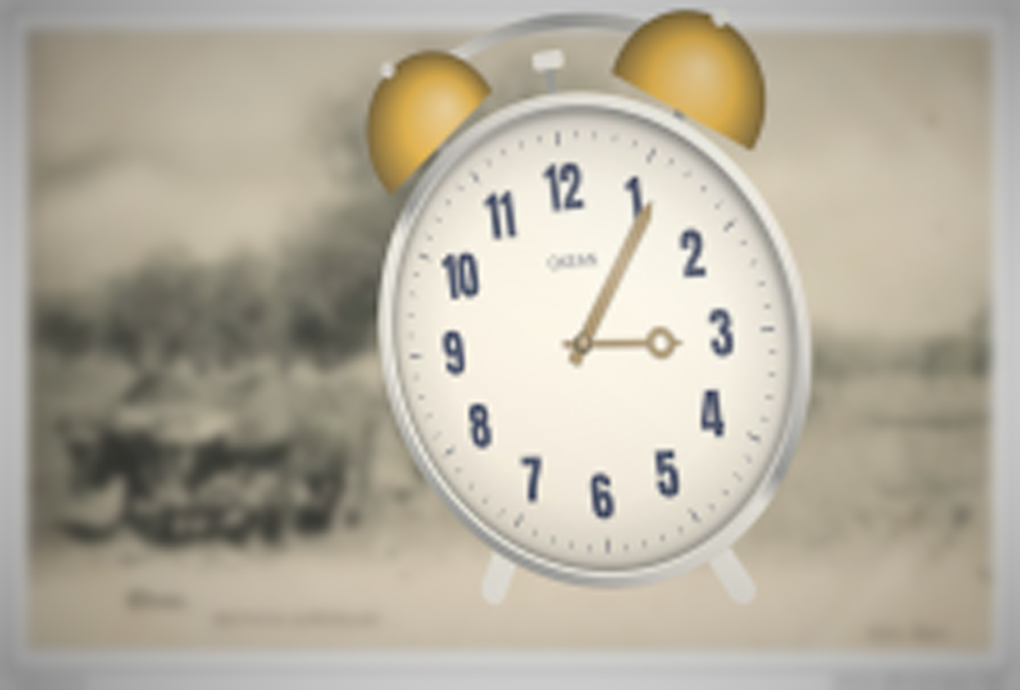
3:06
